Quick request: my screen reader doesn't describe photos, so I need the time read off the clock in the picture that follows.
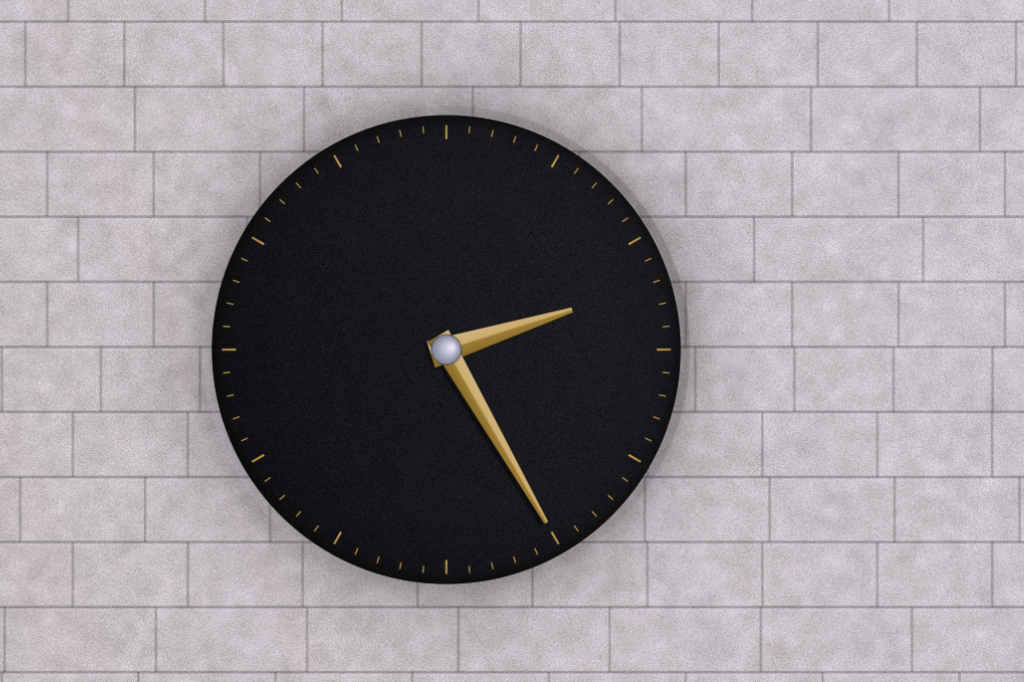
2:25
